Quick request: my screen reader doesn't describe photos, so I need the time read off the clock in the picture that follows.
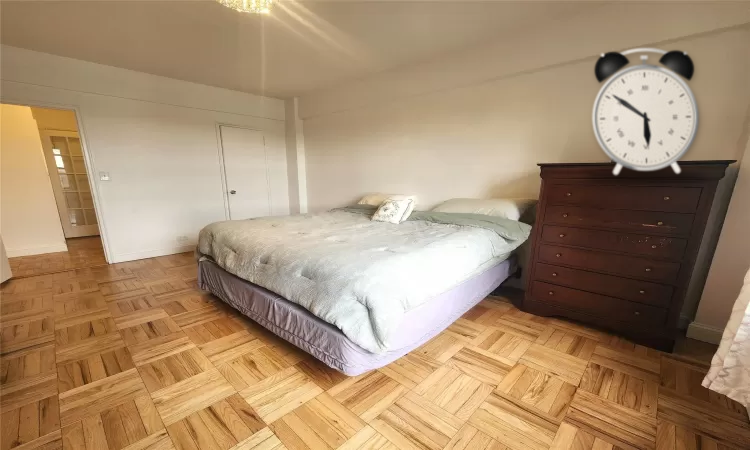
5:51
